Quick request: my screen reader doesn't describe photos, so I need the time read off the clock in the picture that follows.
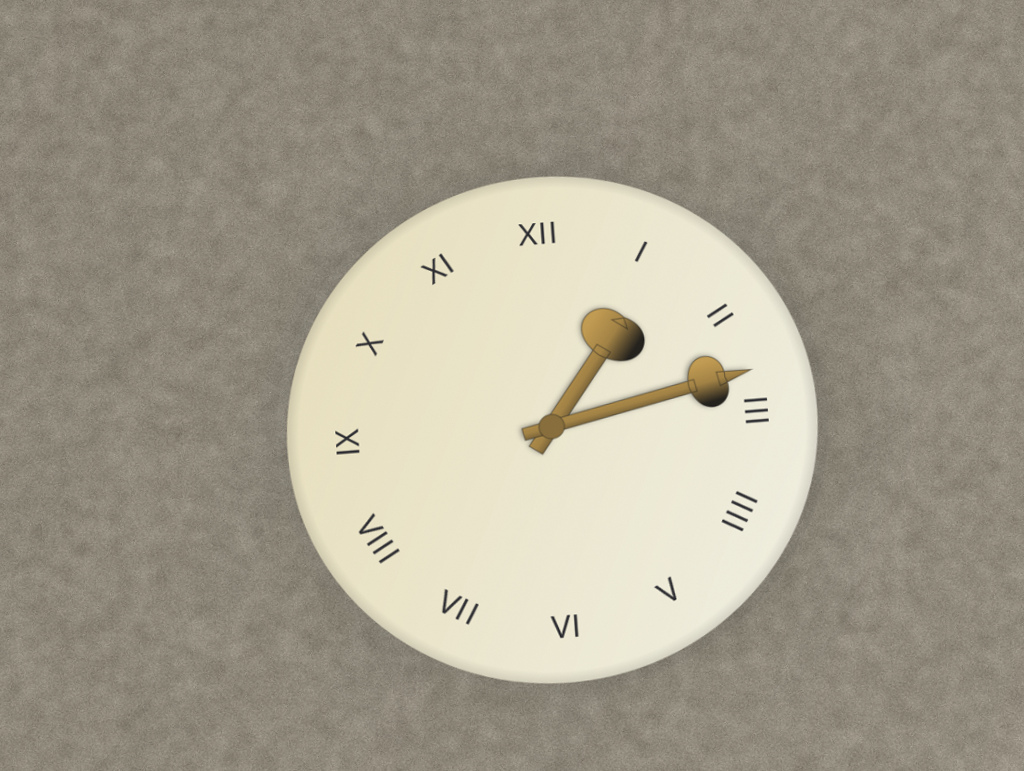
1:13
